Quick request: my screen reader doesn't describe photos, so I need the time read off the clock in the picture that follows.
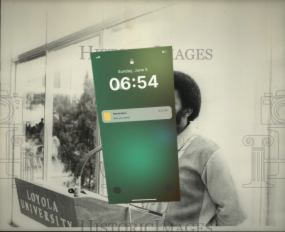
6:54
